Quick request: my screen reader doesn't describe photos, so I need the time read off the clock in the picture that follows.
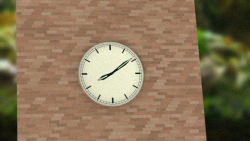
8:09
